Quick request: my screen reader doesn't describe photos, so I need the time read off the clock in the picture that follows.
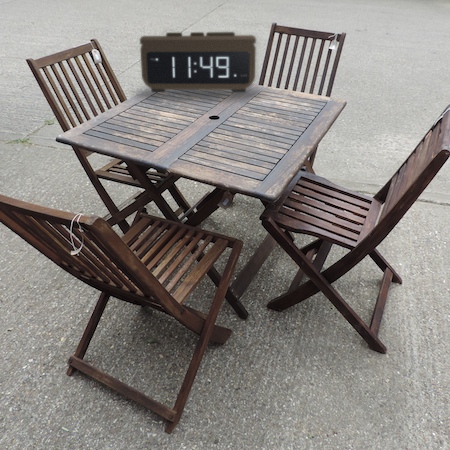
11:49
